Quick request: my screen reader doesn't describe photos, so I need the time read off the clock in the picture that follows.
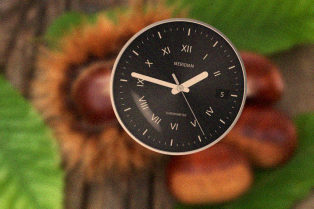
1:46:24
